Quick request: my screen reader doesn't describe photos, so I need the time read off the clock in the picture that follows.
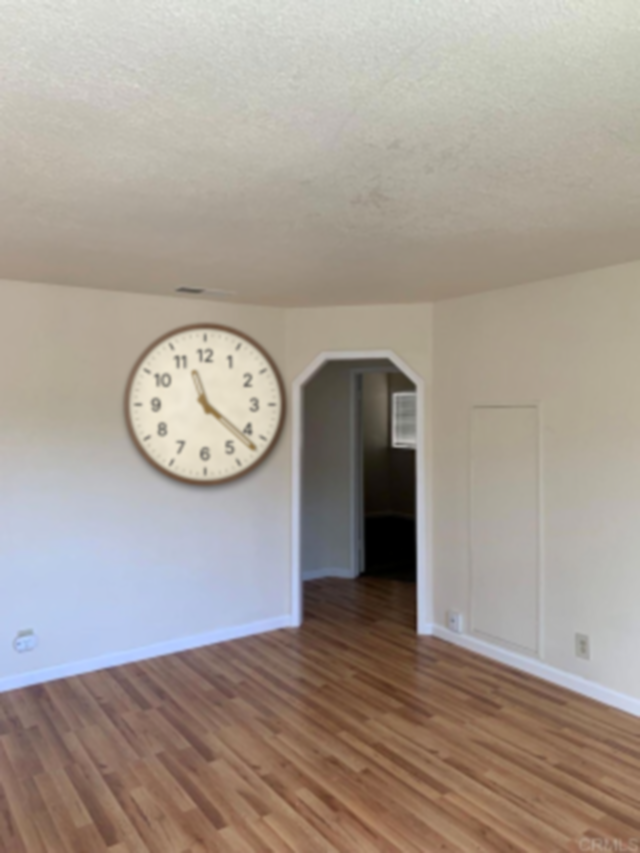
11:22
